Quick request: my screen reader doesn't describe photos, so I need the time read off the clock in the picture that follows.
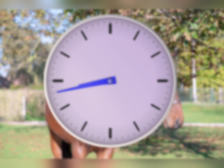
8:43
